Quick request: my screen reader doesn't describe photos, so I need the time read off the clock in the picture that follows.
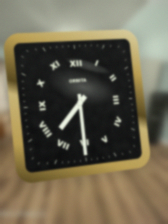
7:30
